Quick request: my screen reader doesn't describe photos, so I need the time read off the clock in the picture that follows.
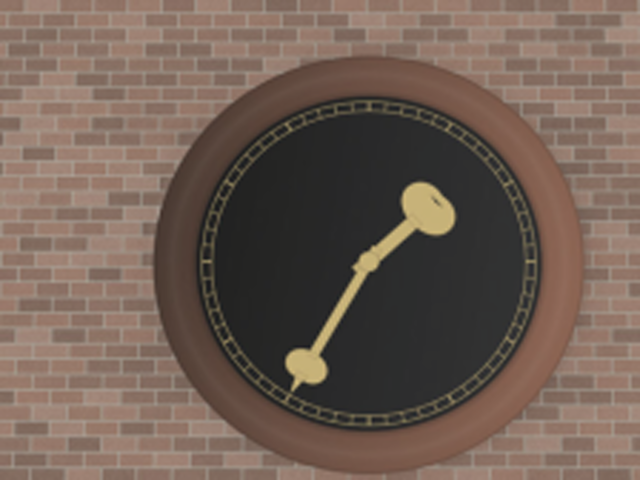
1:35
